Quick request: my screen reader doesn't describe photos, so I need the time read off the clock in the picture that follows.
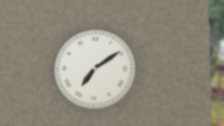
7:09
